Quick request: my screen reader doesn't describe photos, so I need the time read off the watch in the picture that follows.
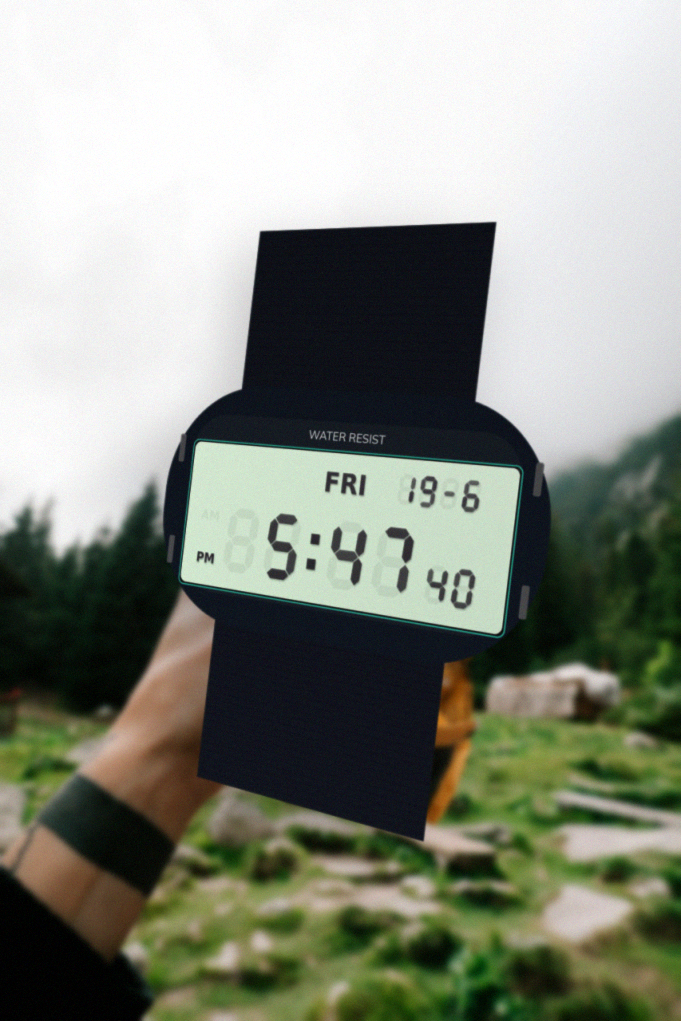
5:47:40
